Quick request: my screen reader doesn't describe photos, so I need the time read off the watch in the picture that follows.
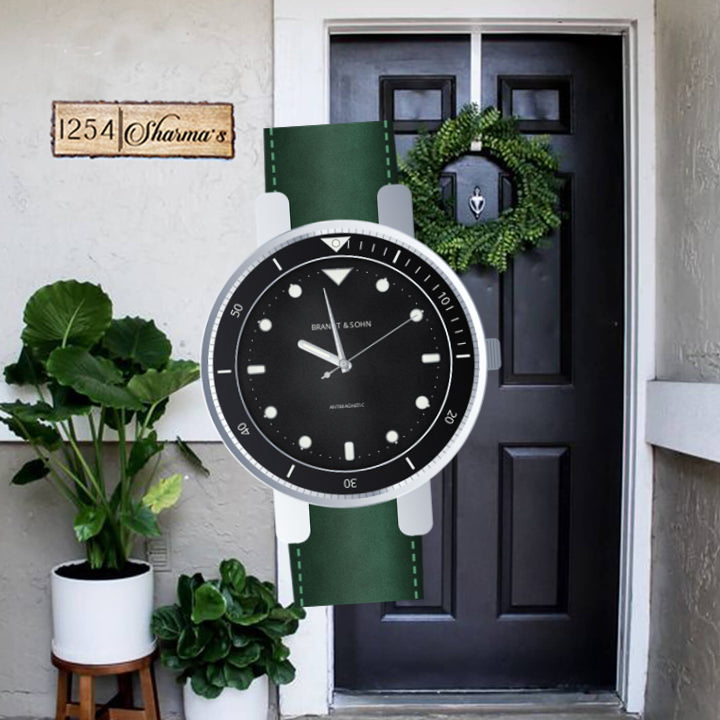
9:58:10
